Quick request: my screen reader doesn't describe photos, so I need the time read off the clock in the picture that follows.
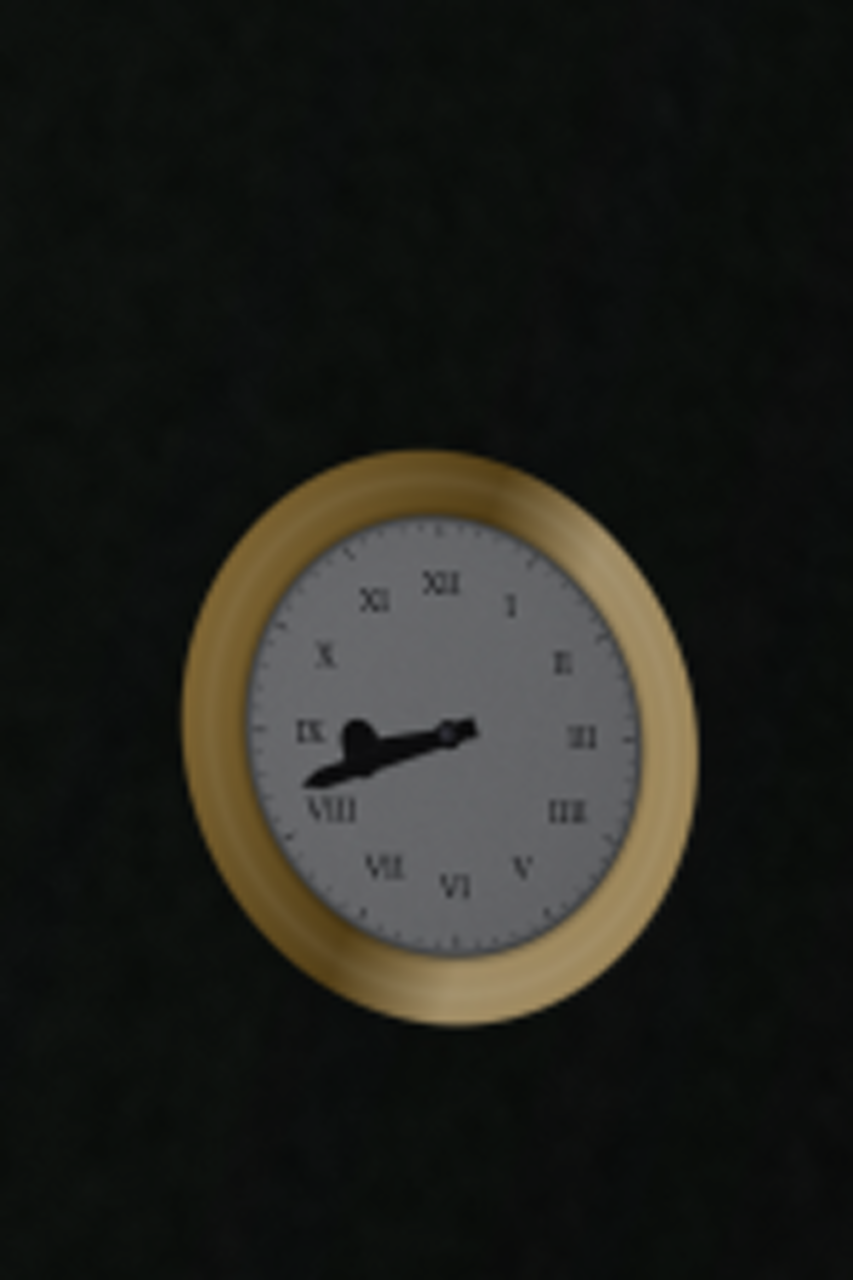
8:42
